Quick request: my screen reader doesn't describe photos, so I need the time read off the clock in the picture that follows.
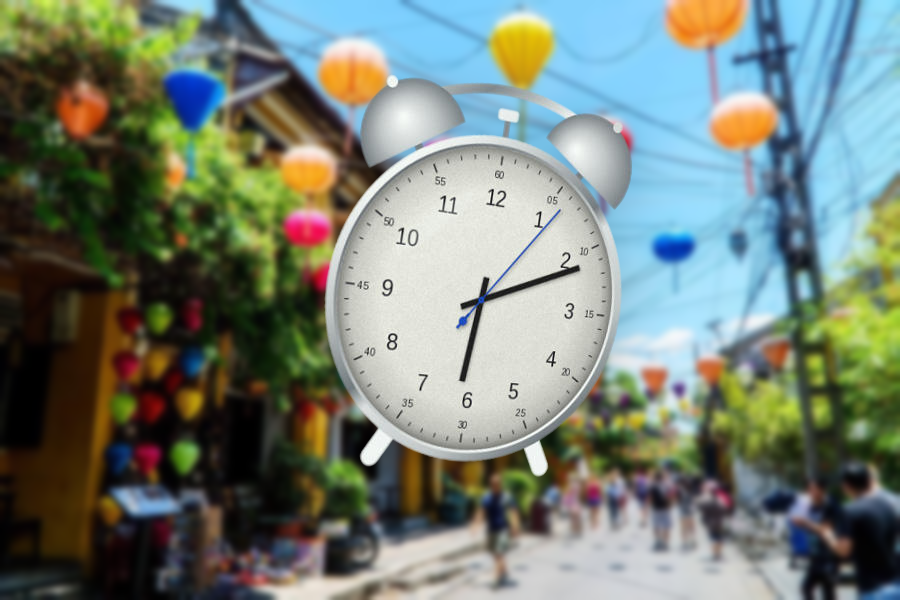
6:11:06
